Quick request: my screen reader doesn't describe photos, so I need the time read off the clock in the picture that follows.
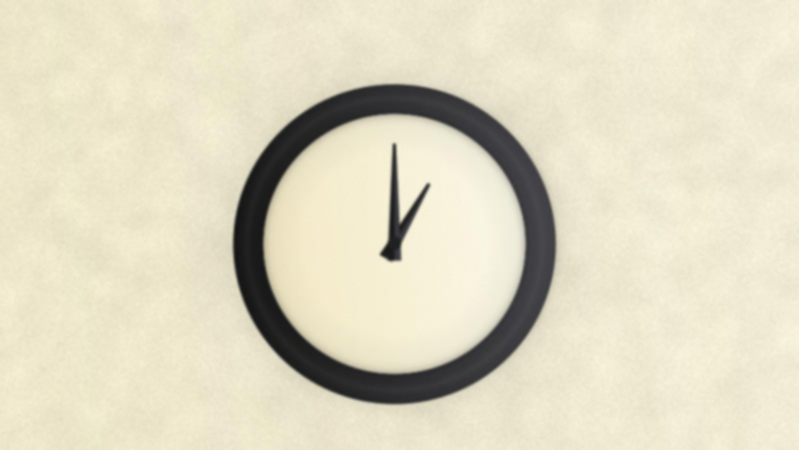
1:00
